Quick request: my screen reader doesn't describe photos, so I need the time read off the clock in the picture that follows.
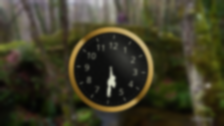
5:30
